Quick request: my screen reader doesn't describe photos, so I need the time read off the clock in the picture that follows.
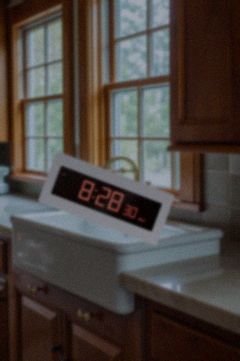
8:28
